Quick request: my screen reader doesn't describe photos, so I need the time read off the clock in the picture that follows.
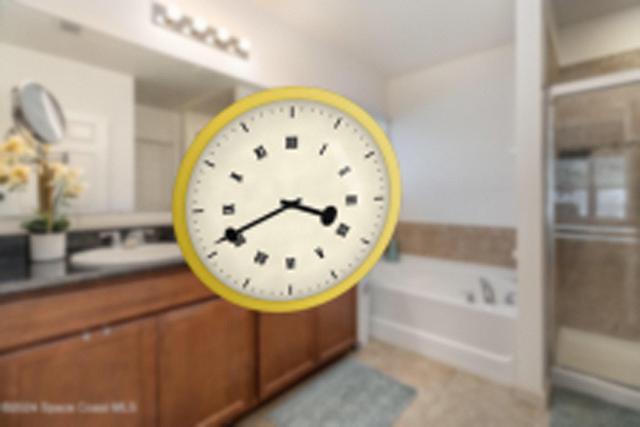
3:41
